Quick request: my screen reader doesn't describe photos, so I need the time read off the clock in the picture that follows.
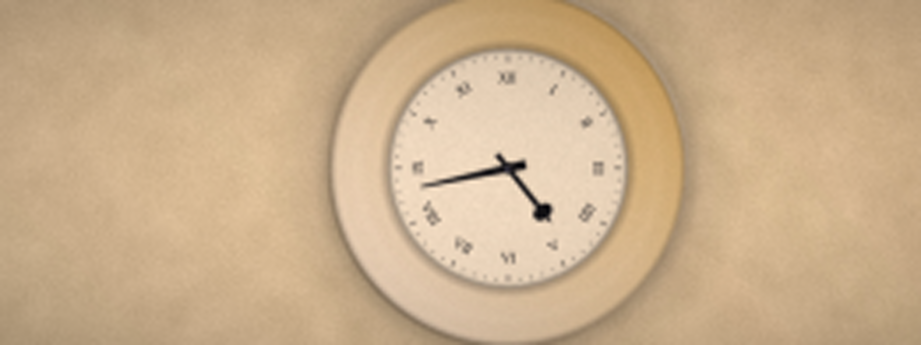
4:43
